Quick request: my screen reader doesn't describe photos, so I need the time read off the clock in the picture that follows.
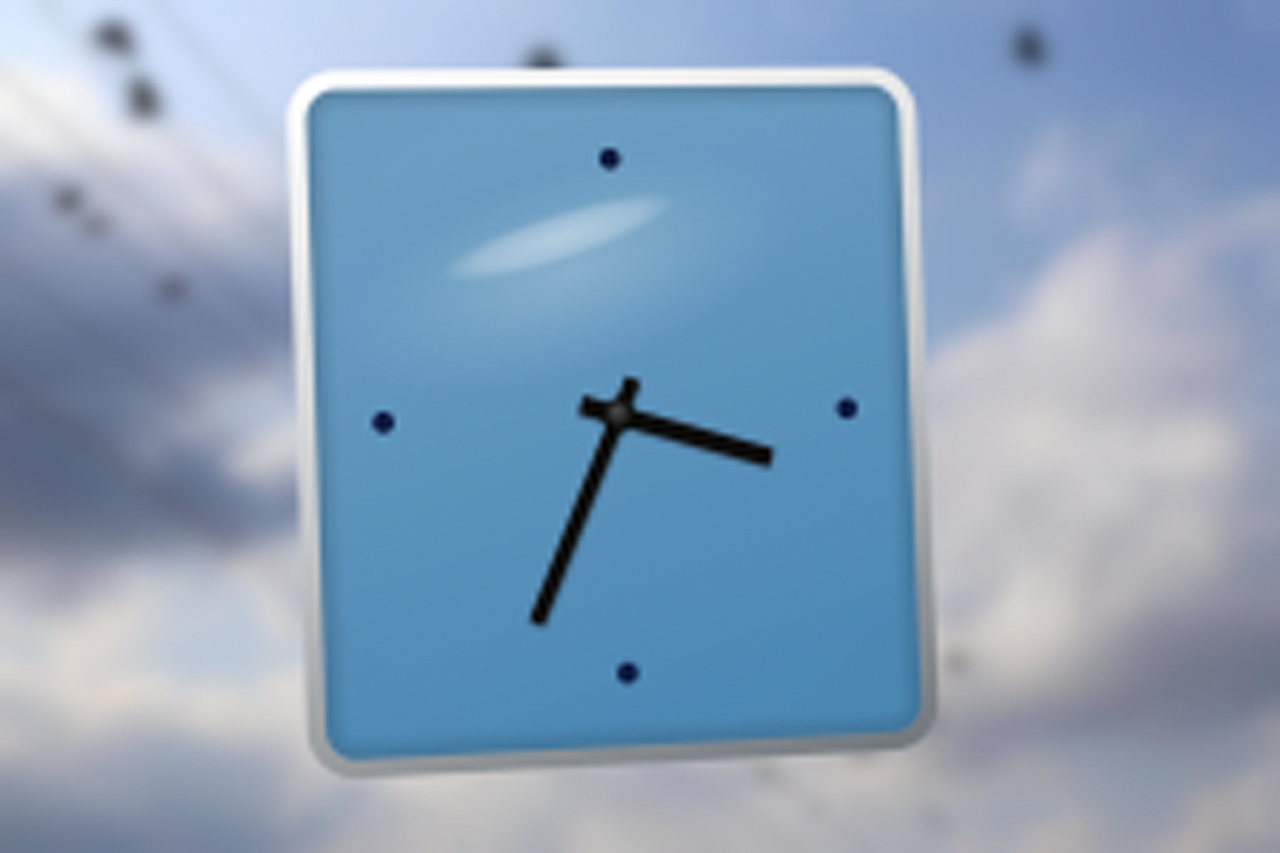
3:34
